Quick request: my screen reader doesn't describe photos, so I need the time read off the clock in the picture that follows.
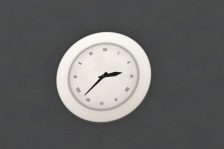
2:37
